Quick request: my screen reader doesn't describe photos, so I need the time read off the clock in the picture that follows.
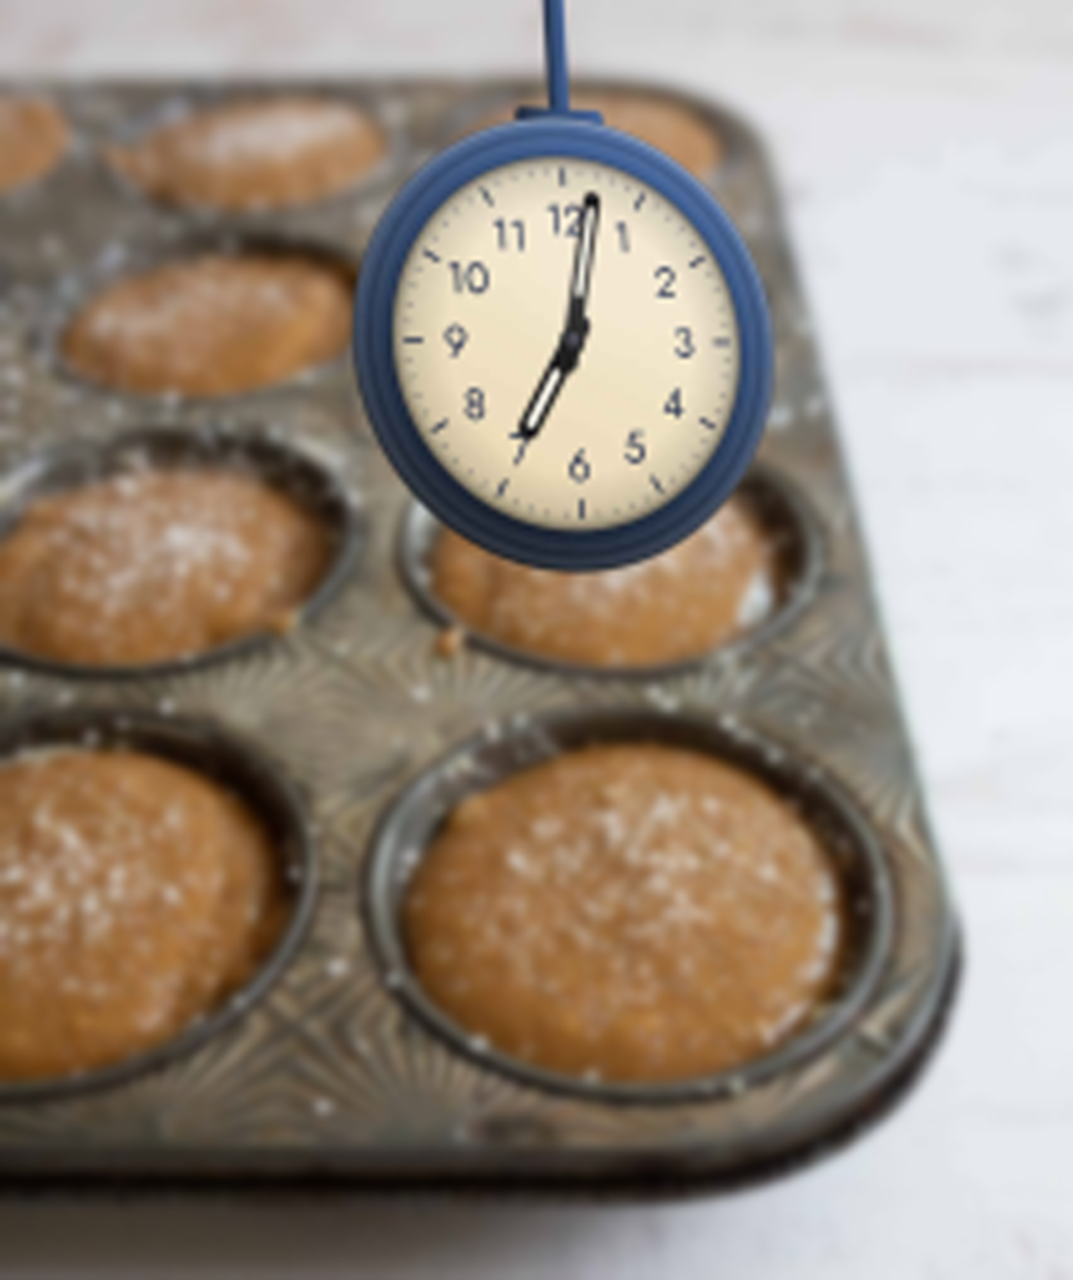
7:02
